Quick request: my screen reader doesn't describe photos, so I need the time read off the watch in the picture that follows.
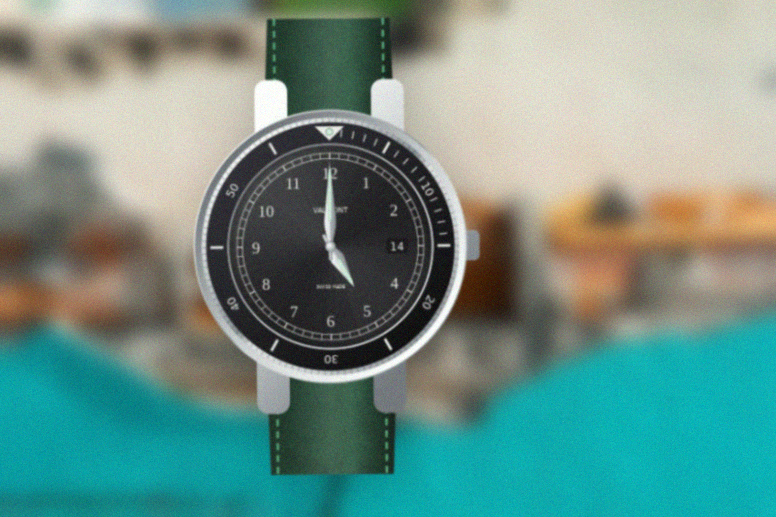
5:00
